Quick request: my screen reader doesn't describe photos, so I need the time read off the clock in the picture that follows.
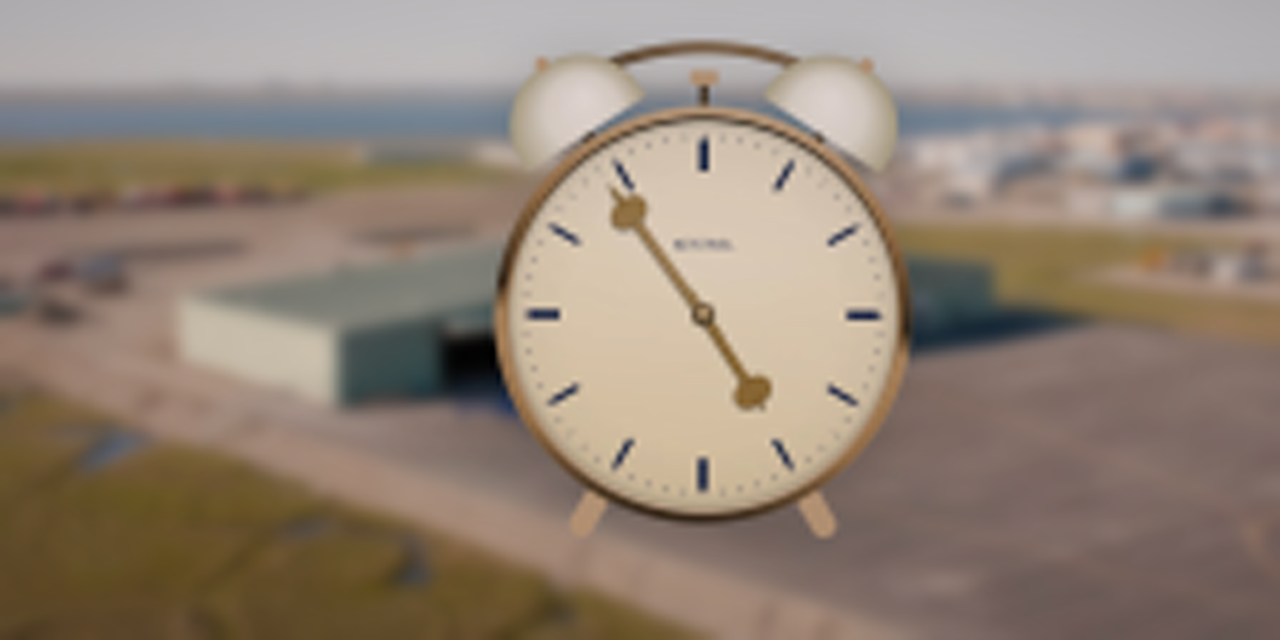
4:54
